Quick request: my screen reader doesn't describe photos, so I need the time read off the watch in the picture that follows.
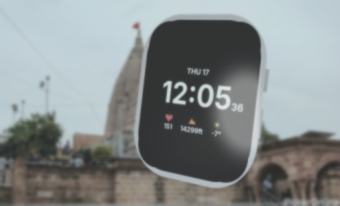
12:05
